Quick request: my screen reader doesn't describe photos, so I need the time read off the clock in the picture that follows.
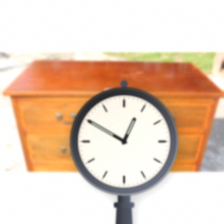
12:50
